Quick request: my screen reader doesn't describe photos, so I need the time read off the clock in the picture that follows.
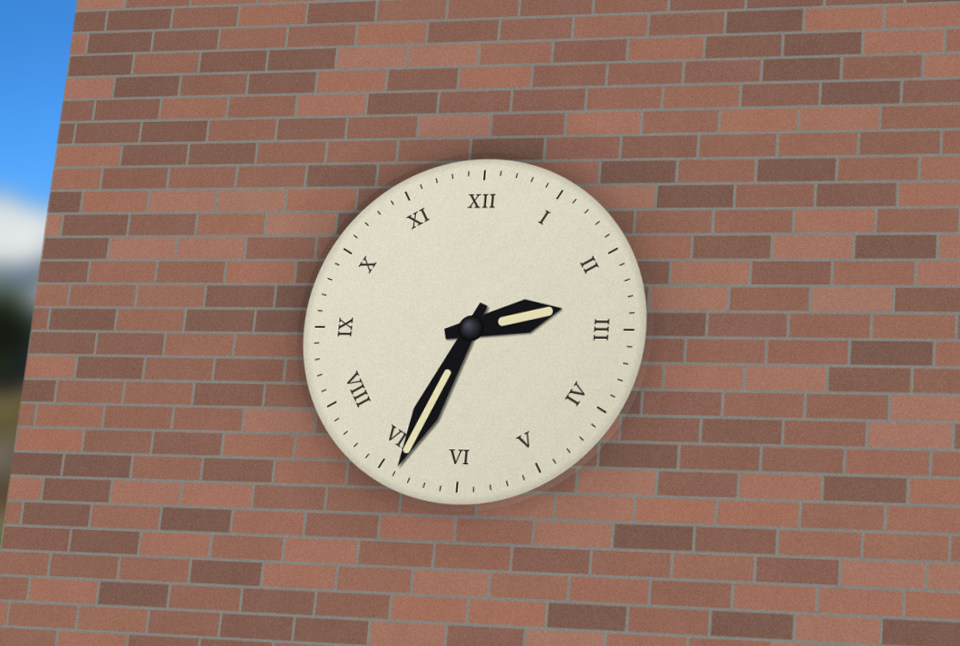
2:34
